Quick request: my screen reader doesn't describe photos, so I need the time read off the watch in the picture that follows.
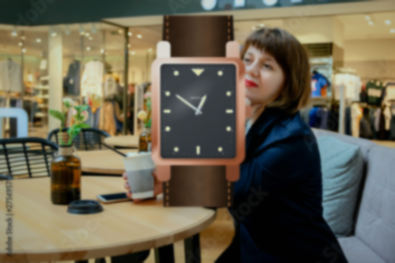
12:51
